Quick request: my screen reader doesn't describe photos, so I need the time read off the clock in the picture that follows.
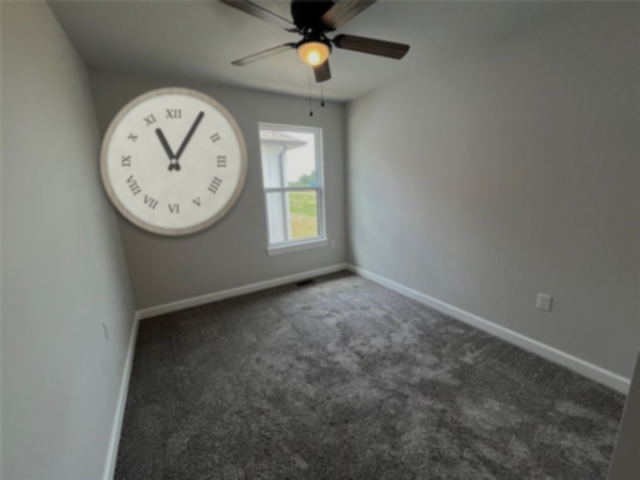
11:05
